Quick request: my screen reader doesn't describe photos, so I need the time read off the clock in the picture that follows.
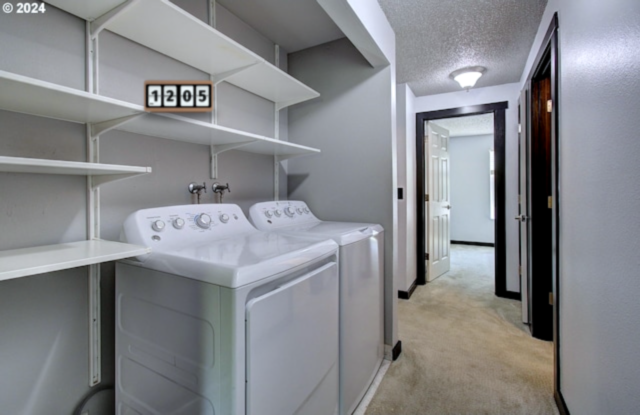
12:05
